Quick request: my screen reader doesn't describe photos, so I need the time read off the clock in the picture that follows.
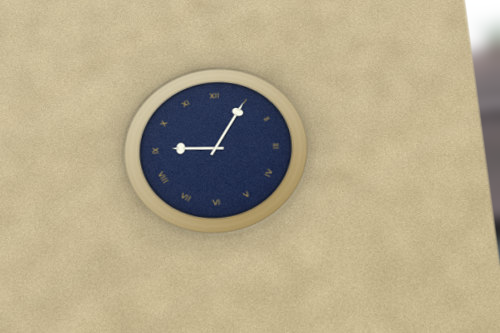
9:05
